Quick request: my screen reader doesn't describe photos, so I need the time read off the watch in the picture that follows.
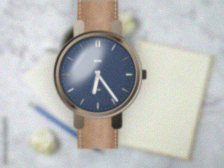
6:24
